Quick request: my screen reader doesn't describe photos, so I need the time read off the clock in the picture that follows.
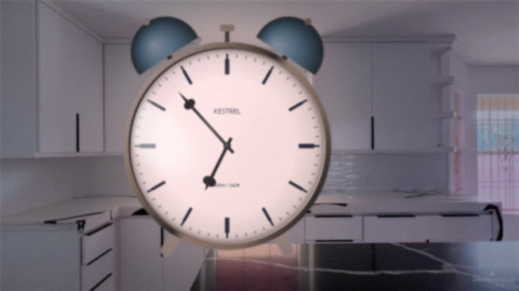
6:53
